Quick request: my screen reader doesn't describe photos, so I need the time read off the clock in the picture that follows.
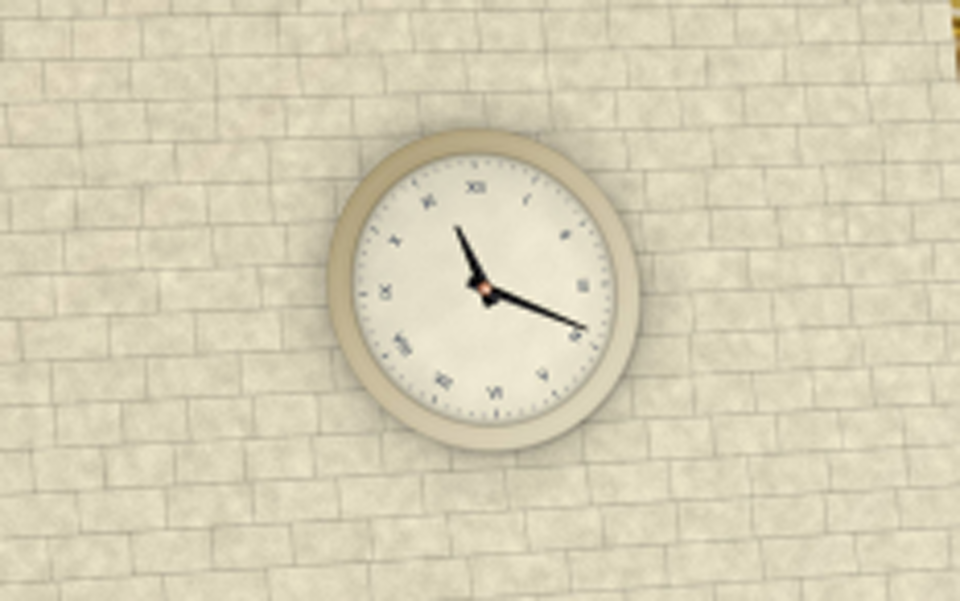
11:19
